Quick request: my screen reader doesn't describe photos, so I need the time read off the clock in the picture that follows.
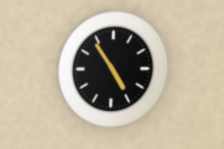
4:54
